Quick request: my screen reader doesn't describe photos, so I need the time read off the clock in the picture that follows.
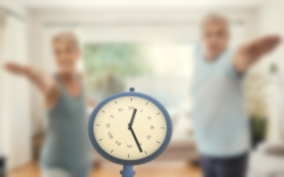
12:26
